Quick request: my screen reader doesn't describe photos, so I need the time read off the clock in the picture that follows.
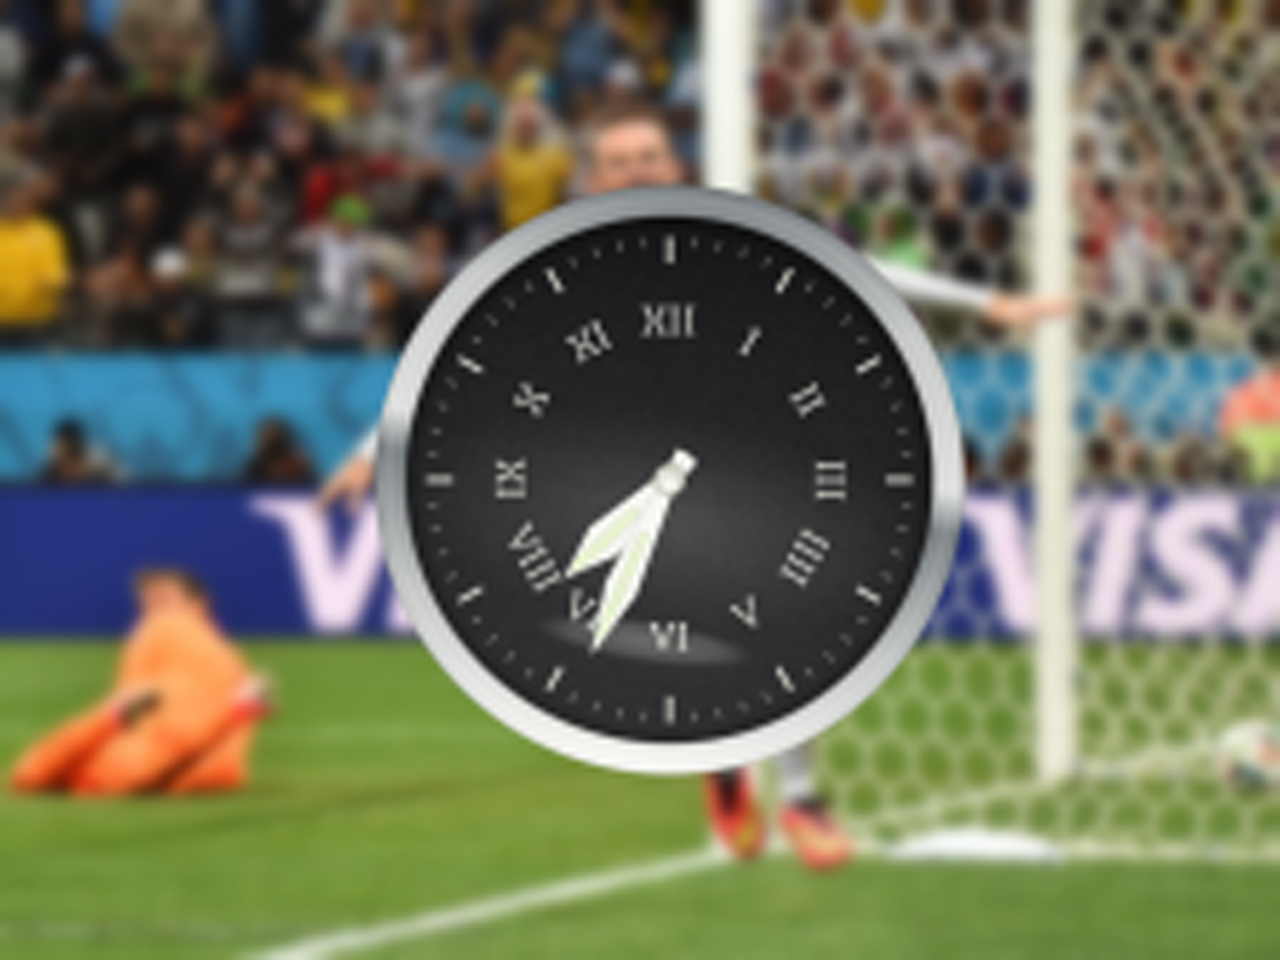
7:34
